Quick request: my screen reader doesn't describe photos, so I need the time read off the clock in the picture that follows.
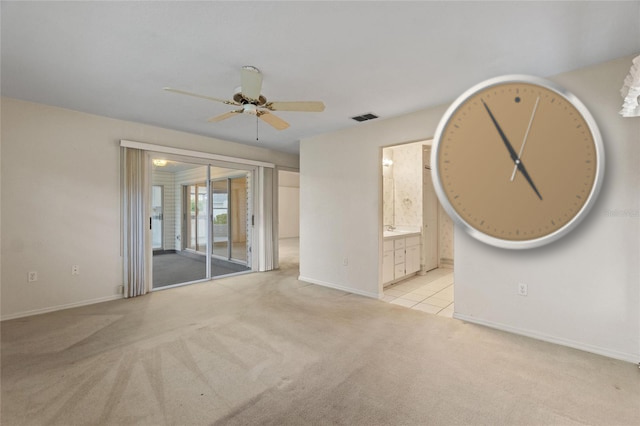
4:55:03
